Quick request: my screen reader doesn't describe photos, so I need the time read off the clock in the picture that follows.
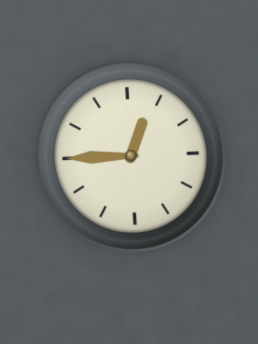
12:45
